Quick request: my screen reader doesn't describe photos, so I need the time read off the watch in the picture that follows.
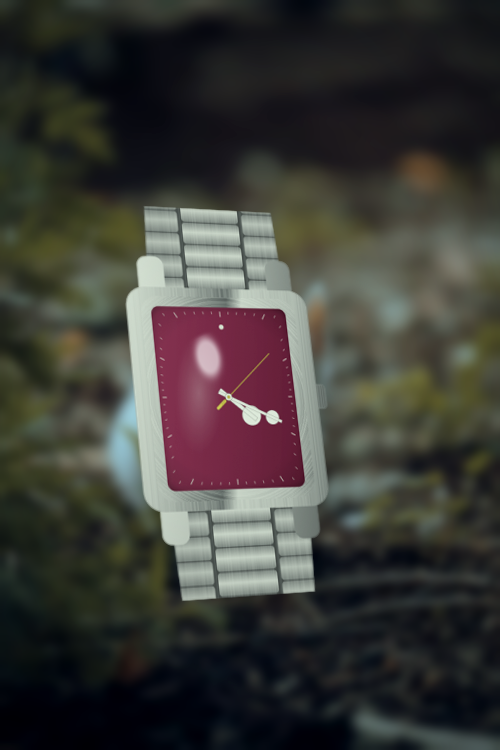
4:19:08
